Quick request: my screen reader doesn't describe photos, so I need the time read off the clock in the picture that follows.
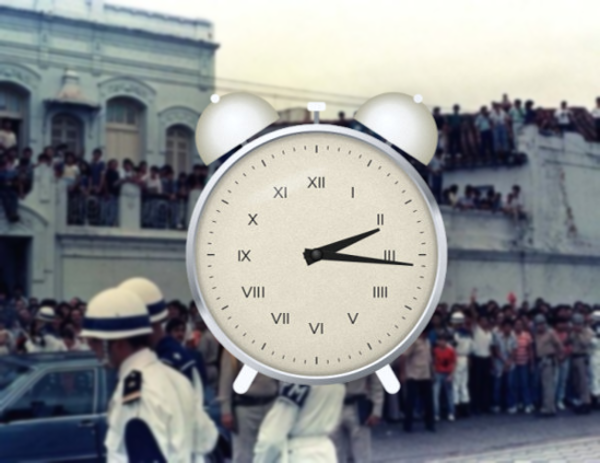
2:16
